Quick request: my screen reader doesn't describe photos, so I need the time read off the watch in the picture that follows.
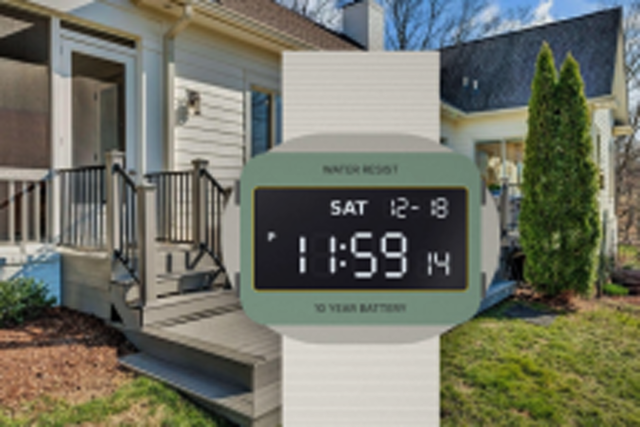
11:59:14
